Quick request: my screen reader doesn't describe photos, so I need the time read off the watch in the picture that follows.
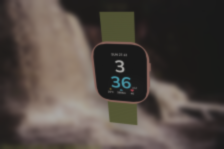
3:36
